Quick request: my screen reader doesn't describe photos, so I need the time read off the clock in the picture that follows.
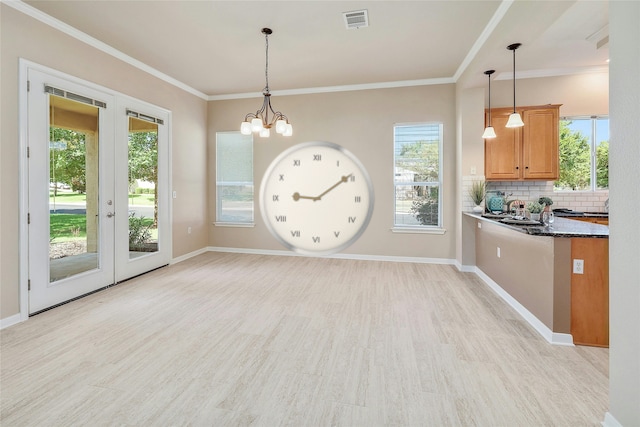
9:09
